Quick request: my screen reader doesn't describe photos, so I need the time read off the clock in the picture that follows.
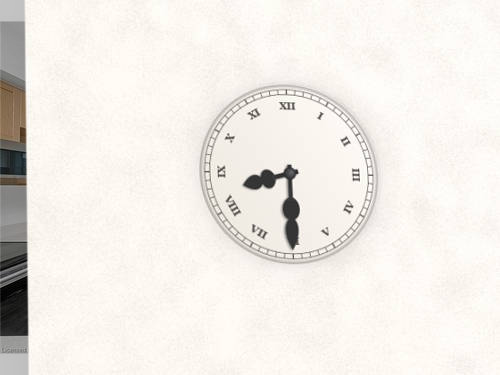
8:30
